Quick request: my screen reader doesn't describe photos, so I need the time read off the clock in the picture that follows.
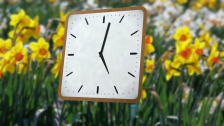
5:02
